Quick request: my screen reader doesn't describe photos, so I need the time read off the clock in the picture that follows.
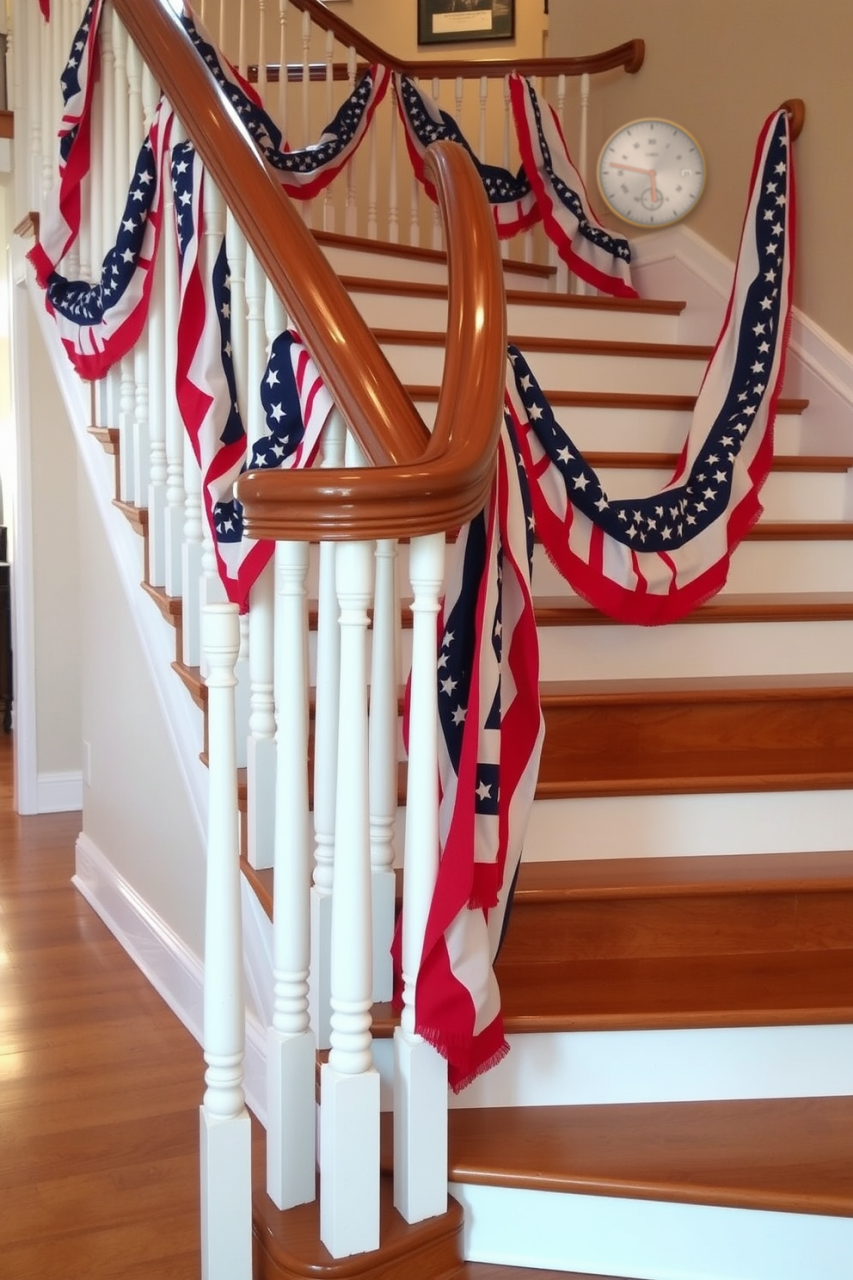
5:47
